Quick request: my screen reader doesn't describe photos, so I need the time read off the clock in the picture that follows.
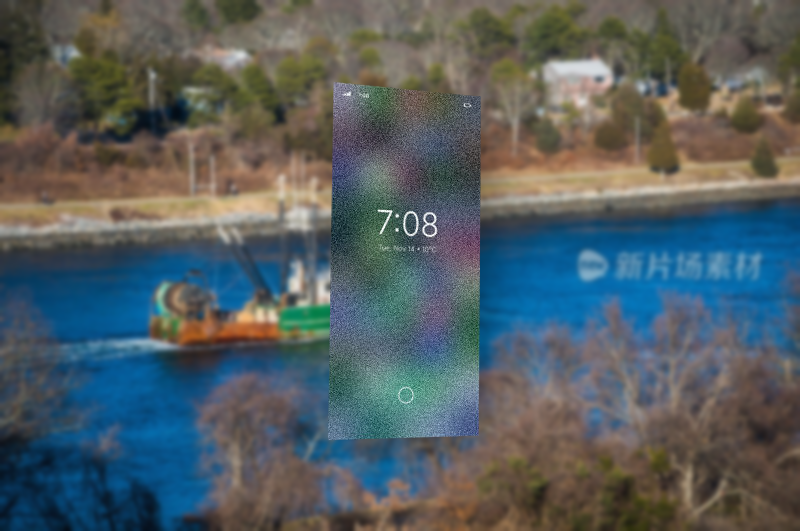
7:08
